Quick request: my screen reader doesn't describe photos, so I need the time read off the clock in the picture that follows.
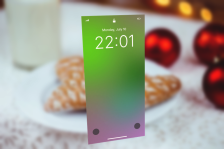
22:01
